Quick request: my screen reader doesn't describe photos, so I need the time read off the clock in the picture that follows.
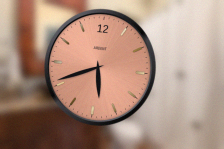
5:41
